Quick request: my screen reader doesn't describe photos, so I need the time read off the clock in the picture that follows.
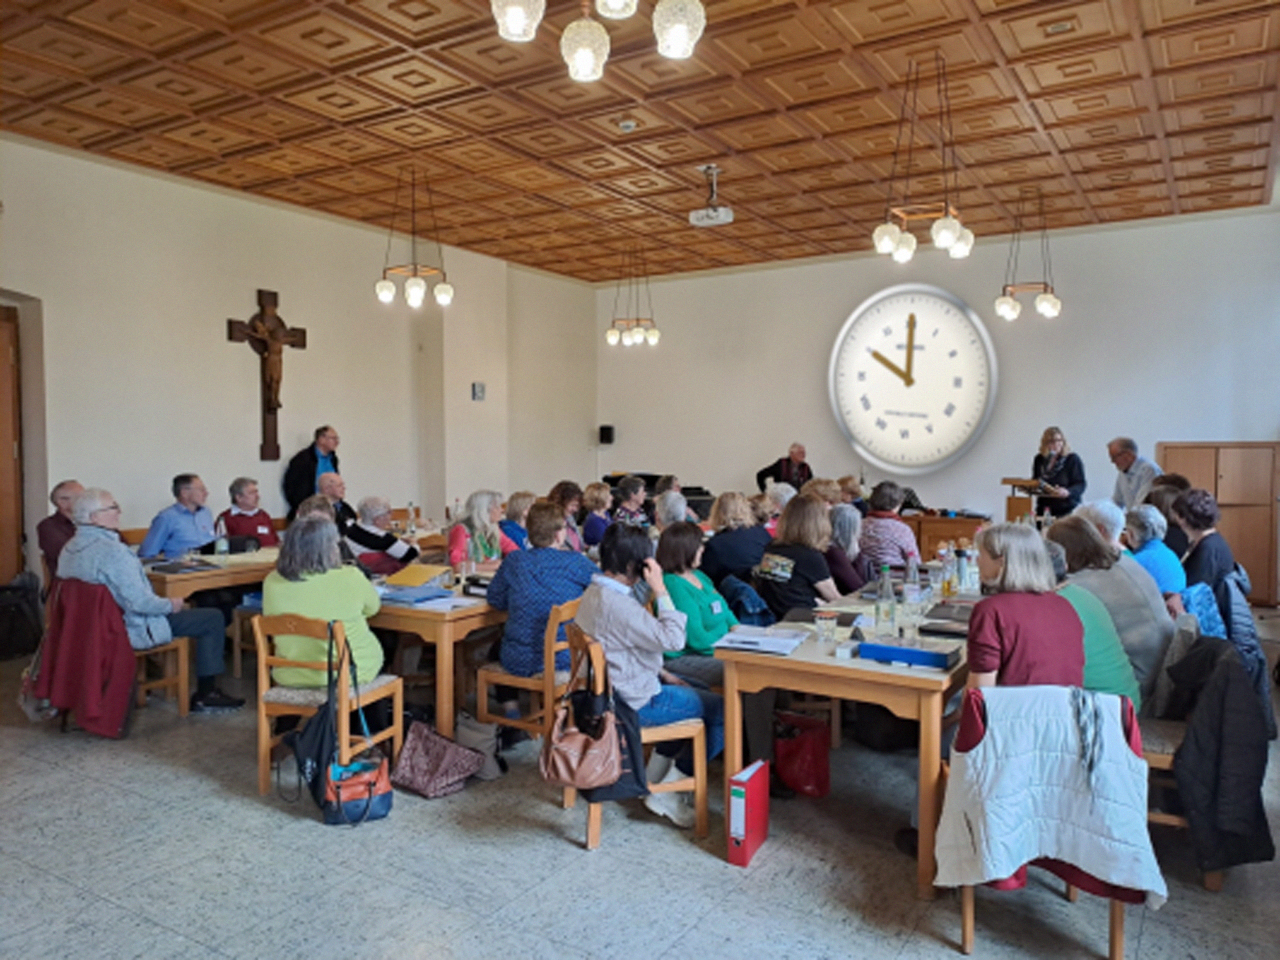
10:00
